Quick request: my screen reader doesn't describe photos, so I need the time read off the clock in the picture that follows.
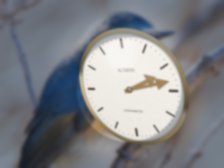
2:13
